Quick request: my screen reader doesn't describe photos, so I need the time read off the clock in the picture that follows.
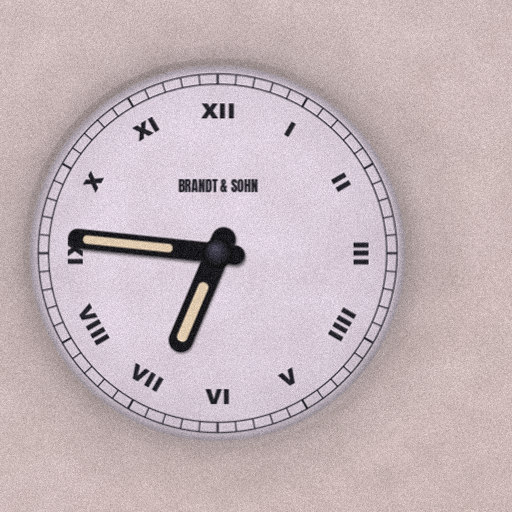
6:46
